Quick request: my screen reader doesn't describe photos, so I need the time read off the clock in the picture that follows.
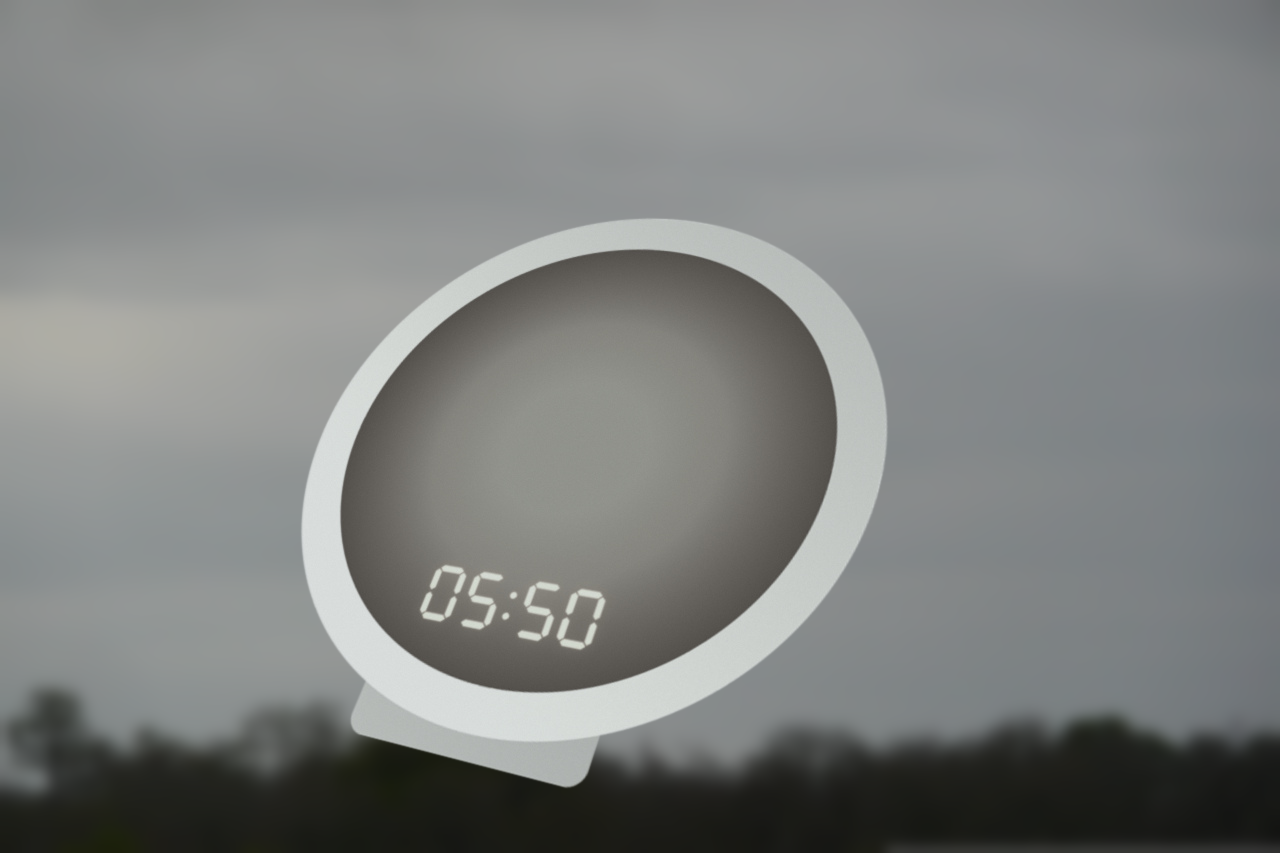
5:50
